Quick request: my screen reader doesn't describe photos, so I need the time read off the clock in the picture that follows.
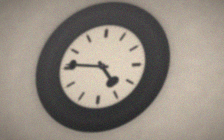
4:46
